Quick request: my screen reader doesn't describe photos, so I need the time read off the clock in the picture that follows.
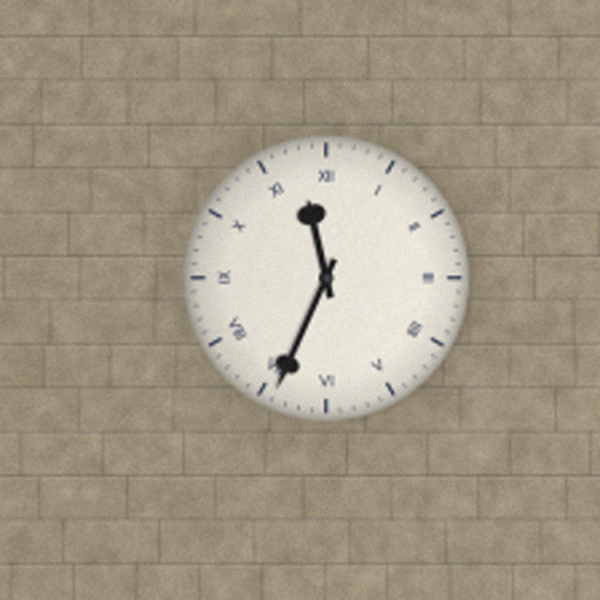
11:34
